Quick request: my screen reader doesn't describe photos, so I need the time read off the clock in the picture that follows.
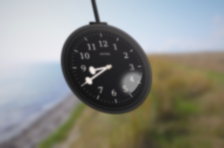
8:40
